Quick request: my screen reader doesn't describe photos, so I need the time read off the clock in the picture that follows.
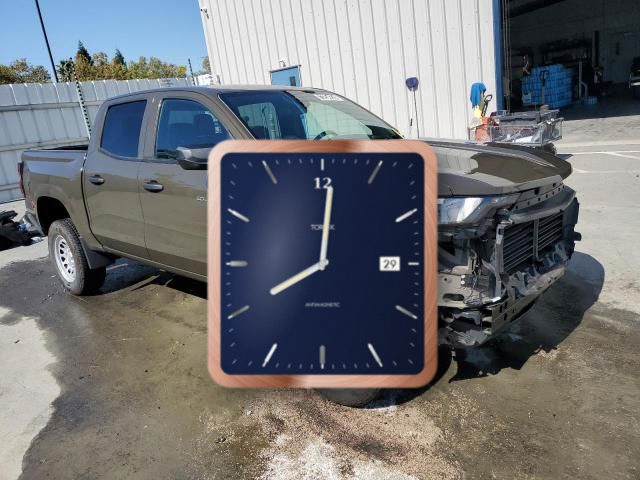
8:01
